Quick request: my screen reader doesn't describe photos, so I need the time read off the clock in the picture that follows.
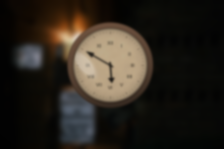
5:50
